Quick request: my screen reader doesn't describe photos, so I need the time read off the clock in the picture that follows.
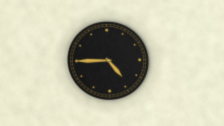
4:45
